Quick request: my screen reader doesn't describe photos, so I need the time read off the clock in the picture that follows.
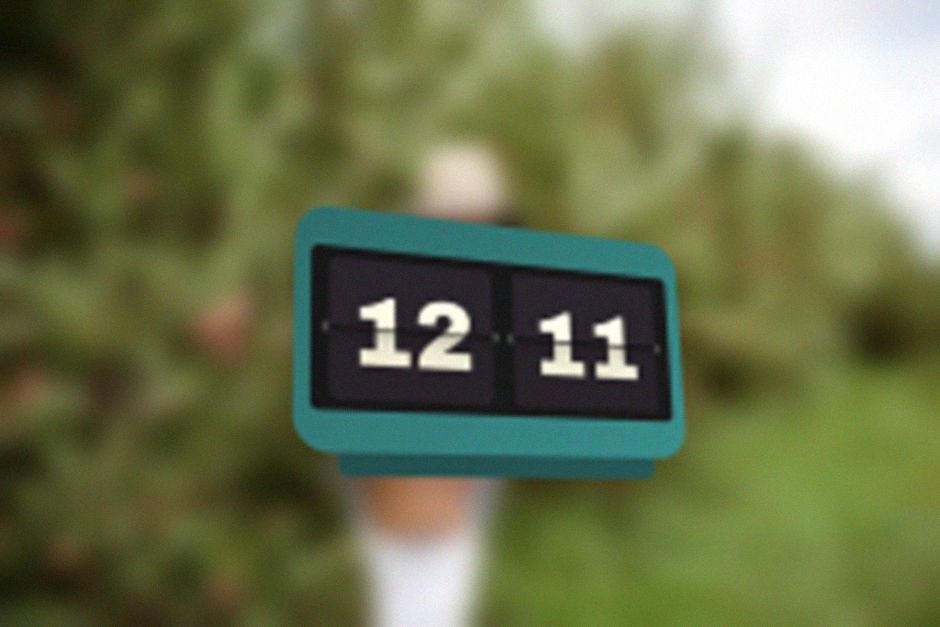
12:11
